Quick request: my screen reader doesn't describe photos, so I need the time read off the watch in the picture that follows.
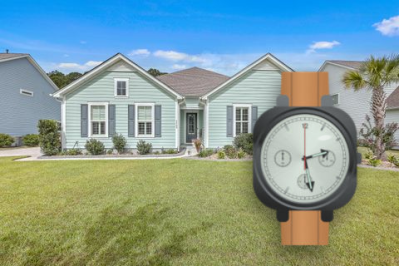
2:28
